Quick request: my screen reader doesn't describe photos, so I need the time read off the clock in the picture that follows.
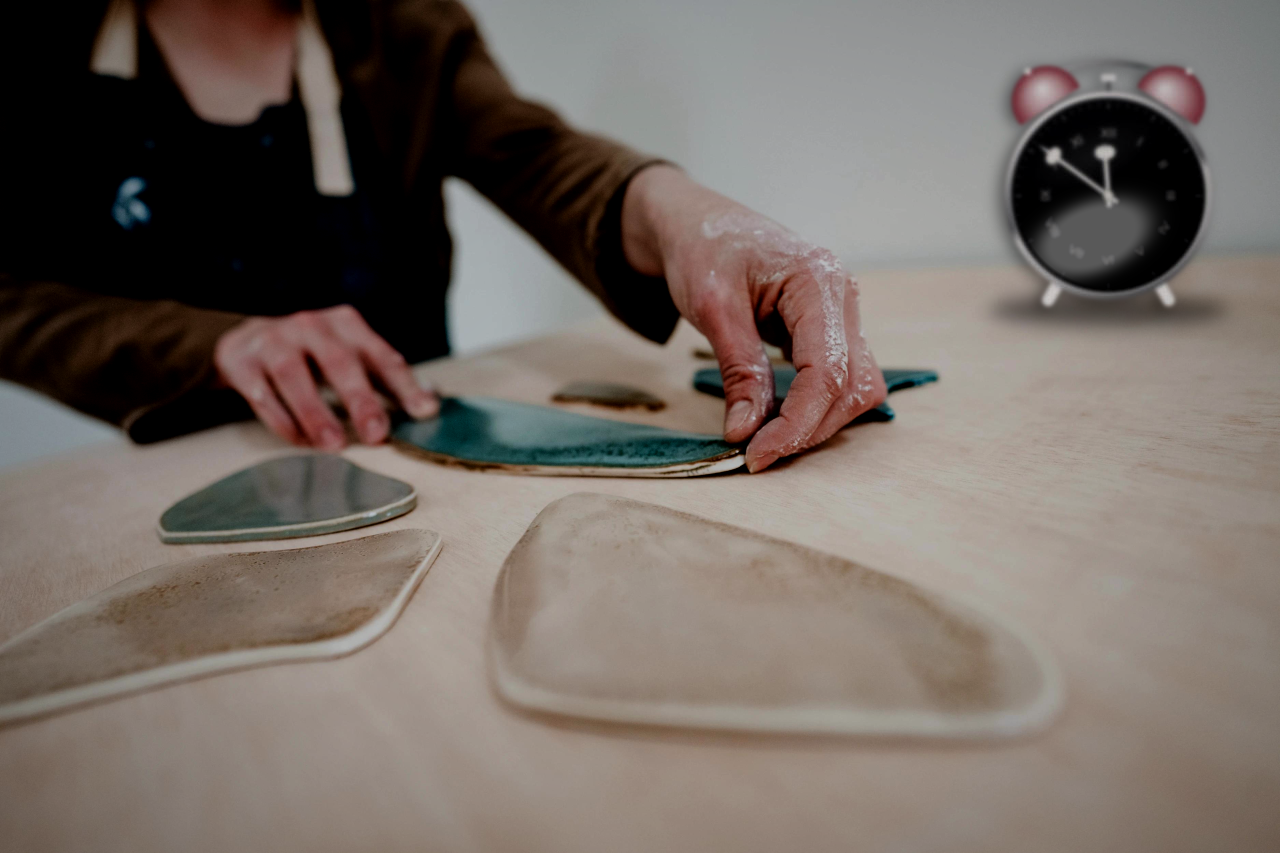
11:51
